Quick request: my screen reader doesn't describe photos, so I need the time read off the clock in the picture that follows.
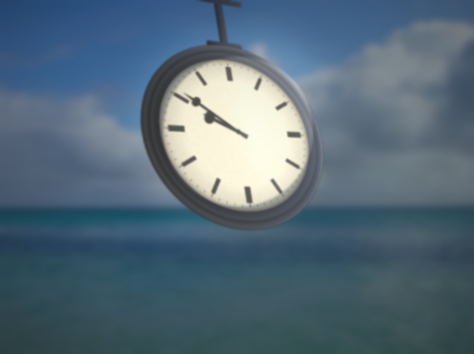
9:51
